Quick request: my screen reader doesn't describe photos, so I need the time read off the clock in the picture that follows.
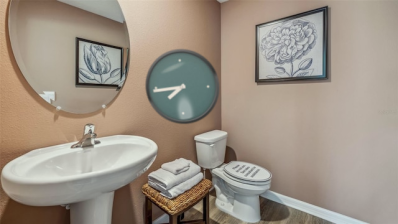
7:44
